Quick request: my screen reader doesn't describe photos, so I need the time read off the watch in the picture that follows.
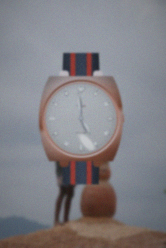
4:59
